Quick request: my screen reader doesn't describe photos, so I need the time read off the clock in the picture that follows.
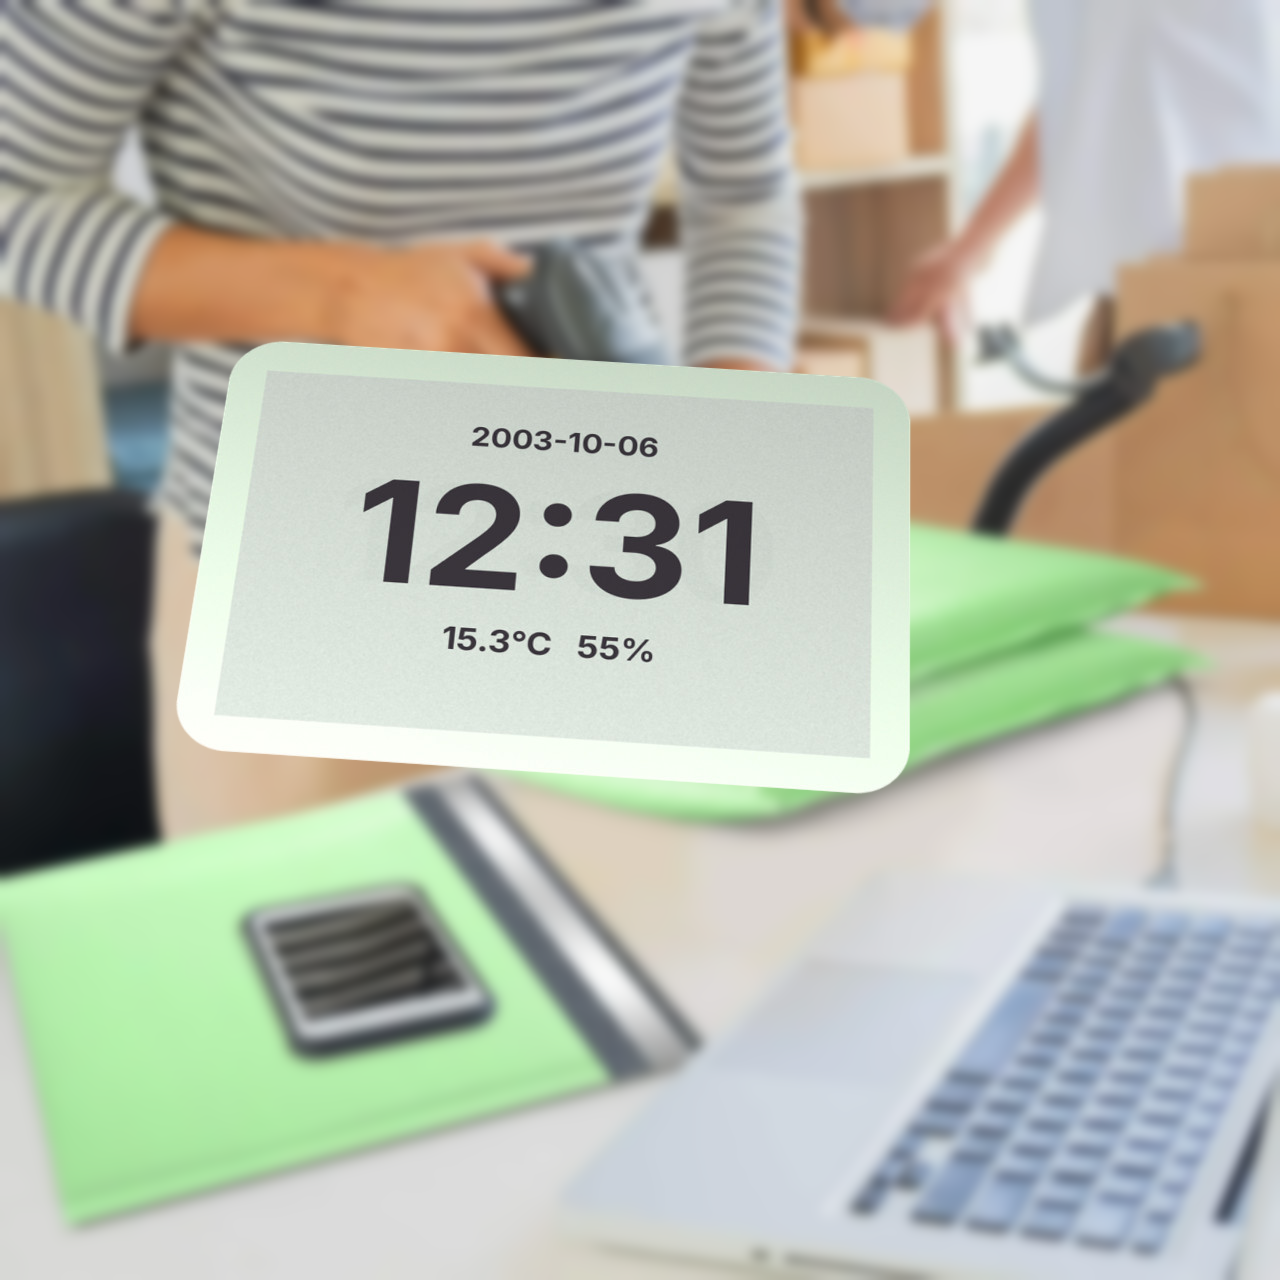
12:31
